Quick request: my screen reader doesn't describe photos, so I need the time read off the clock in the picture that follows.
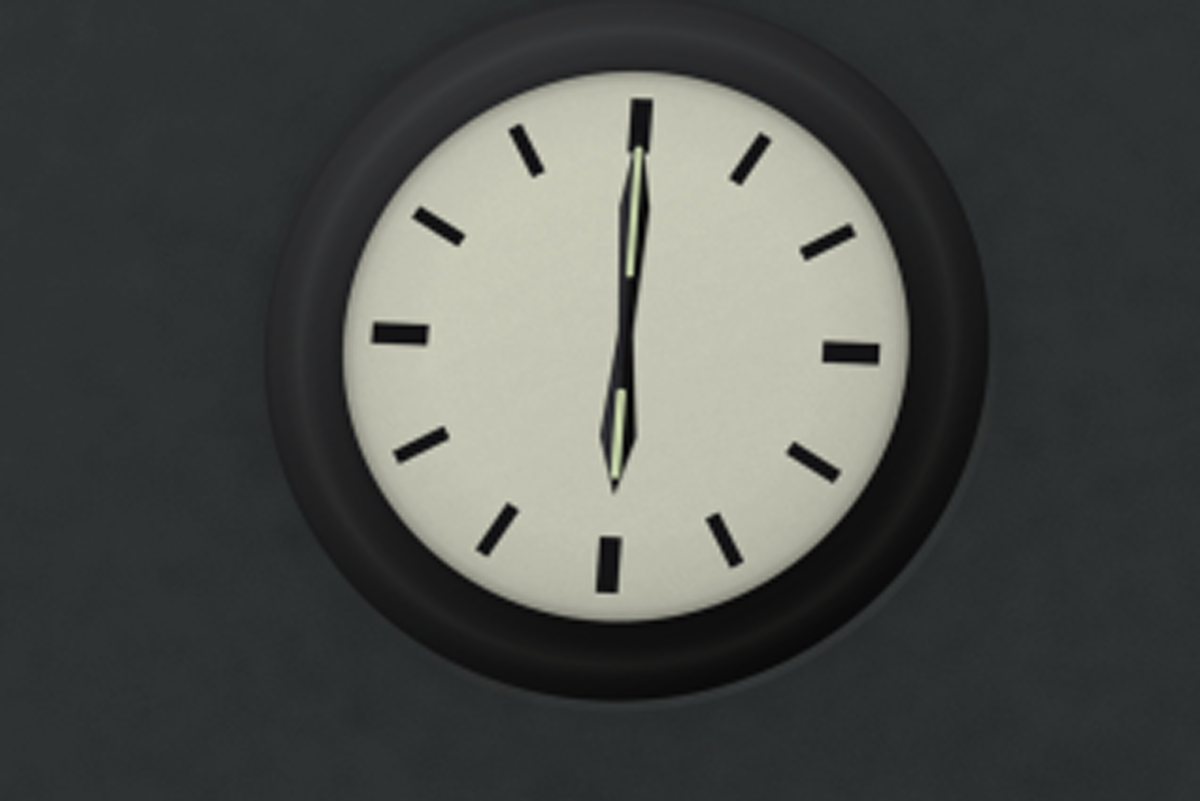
6:00
